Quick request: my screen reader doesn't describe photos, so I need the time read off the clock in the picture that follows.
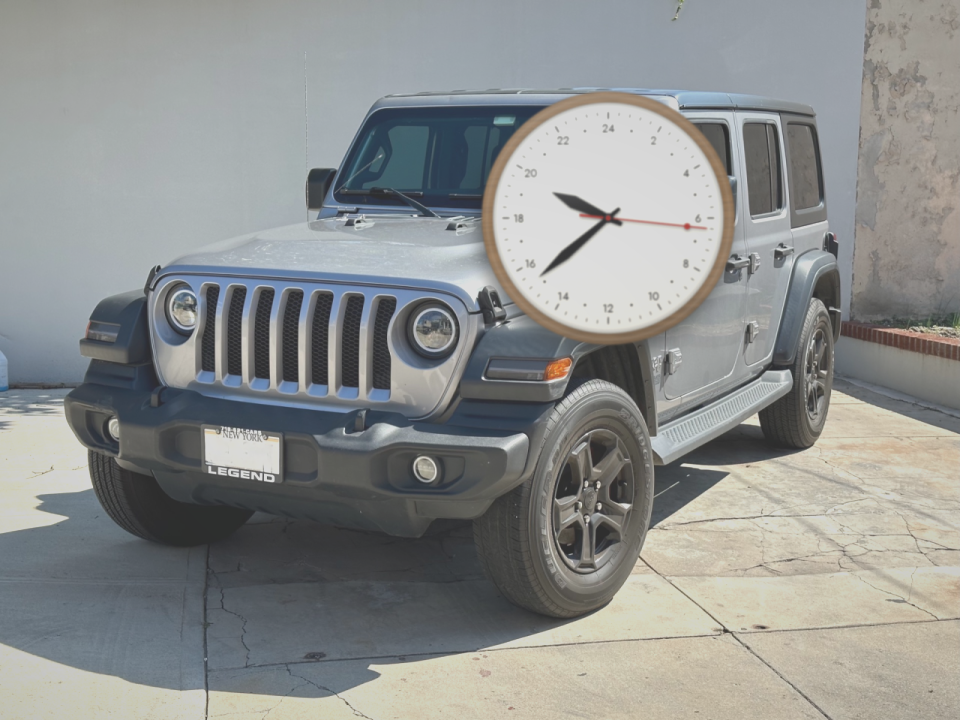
19:38:16
